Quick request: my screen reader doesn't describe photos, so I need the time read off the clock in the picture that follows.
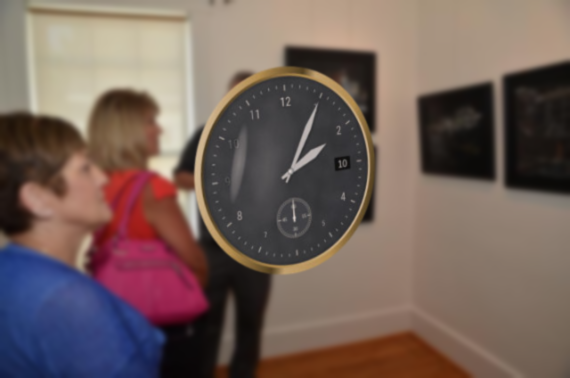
2:05
